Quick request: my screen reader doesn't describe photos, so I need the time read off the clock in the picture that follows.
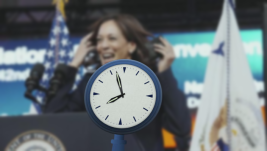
7:57
